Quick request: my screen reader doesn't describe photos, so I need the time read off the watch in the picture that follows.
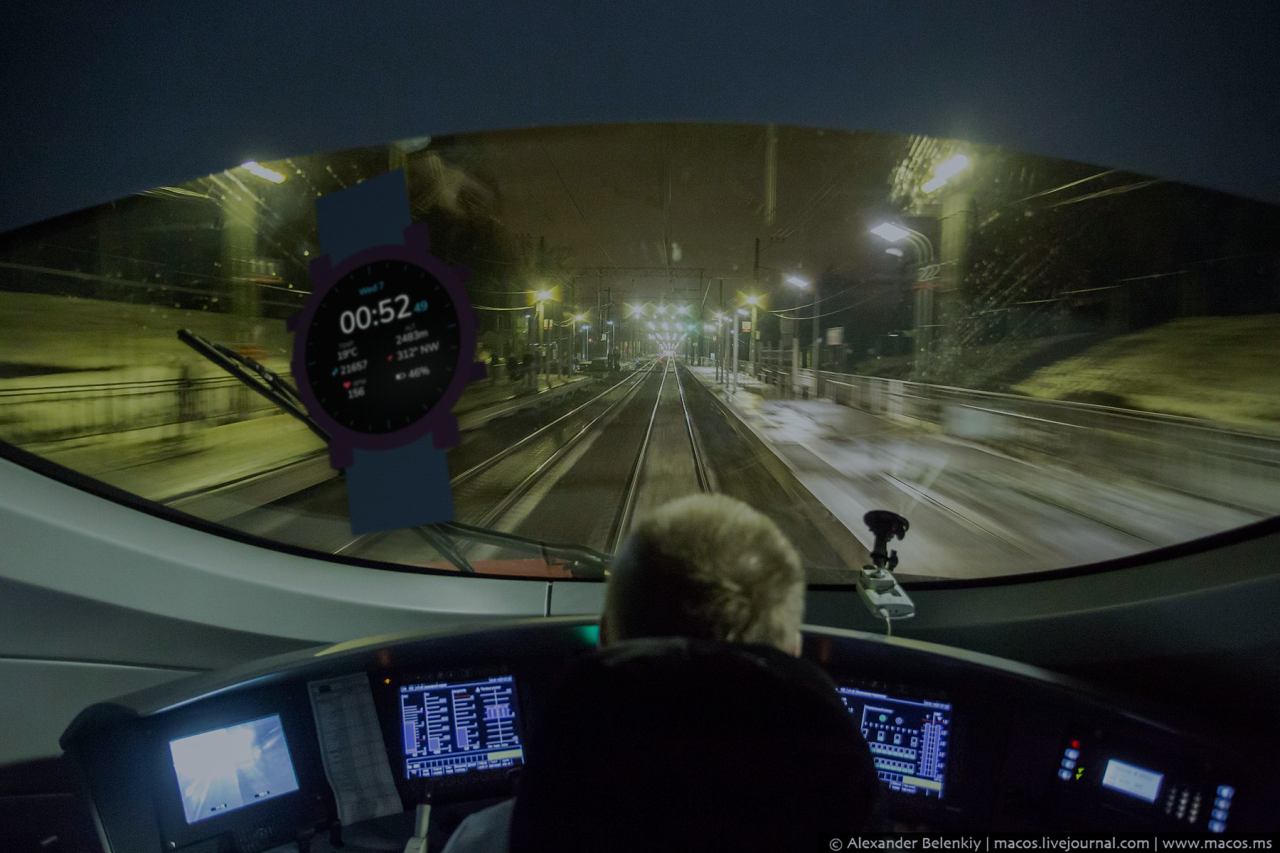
0:52:49
